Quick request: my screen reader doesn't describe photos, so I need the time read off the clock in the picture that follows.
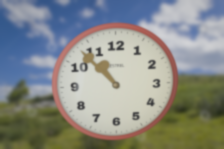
10:53
